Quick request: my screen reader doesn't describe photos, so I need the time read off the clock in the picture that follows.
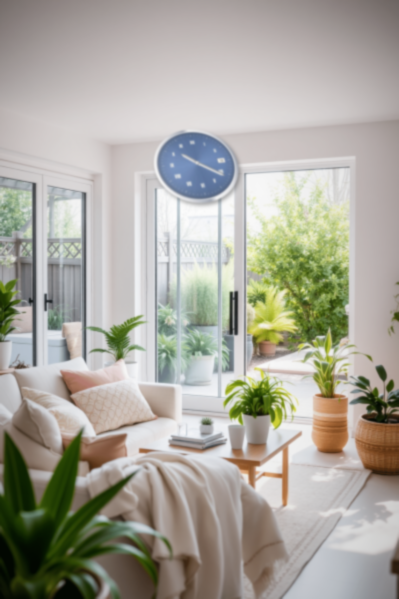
10:21
